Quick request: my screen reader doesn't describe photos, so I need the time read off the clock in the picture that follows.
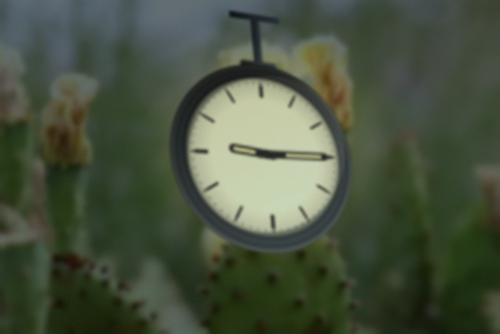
9:15
